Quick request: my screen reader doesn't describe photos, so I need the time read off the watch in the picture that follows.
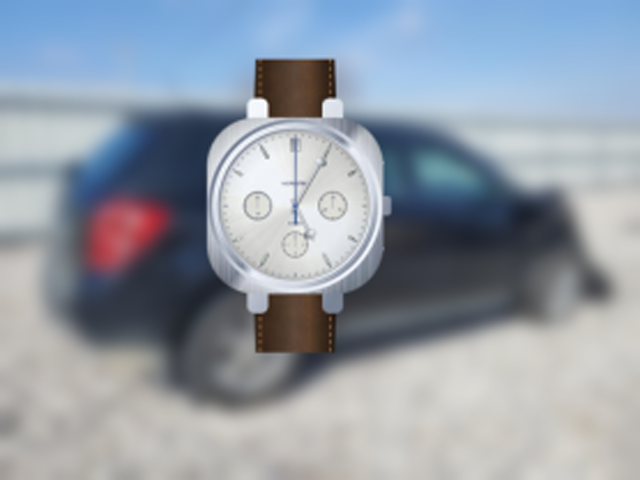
5:05
